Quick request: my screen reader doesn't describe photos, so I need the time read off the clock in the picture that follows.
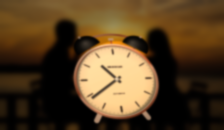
10:39
